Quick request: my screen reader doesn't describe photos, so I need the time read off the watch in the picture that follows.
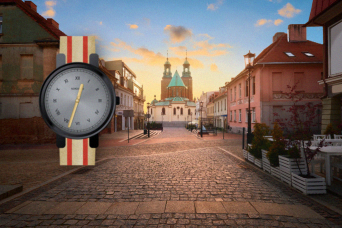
12:33
